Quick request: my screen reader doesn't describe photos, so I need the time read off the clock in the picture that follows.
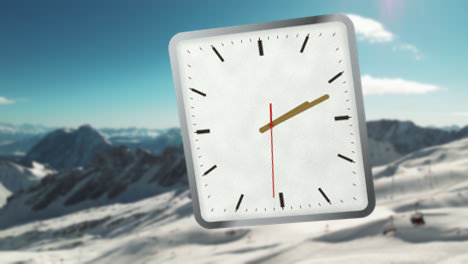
2:11:31
